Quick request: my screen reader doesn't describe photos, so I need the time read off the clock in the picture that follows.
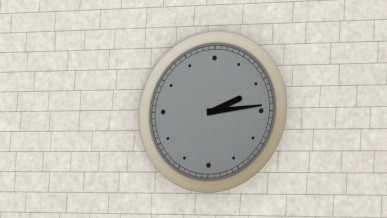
2:14
